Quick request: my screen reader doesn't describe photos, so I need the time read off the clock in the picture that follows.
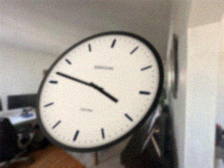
3:47
